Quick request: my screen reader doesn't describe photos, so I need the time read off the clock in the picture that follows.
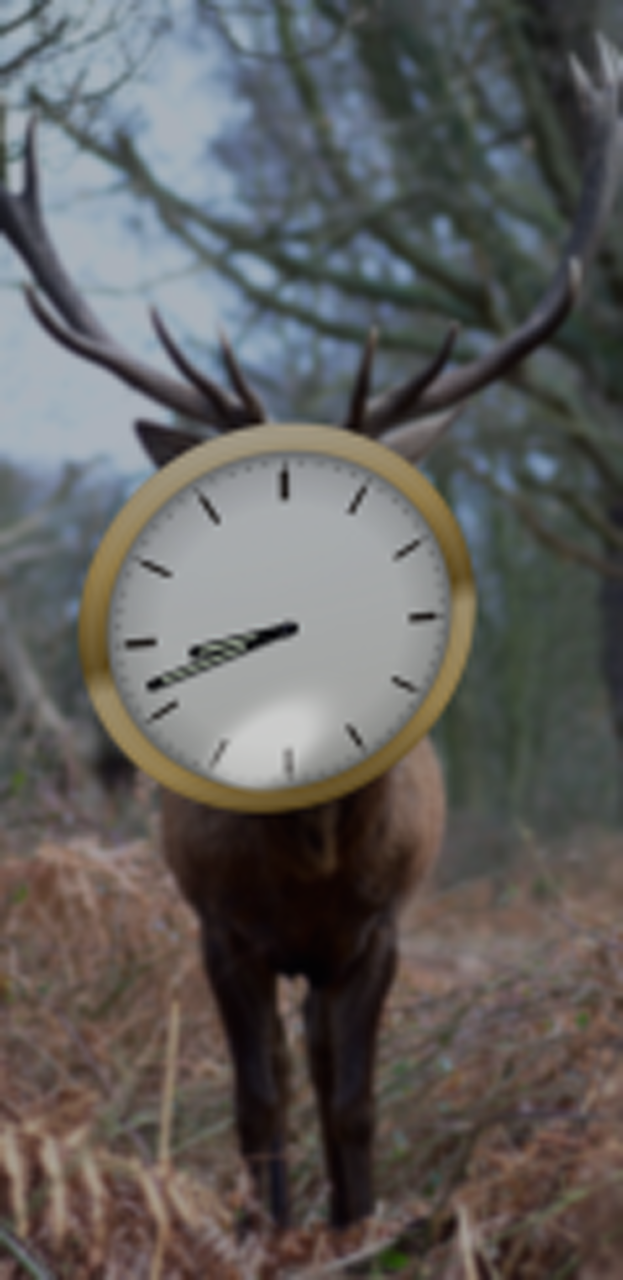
8:42
